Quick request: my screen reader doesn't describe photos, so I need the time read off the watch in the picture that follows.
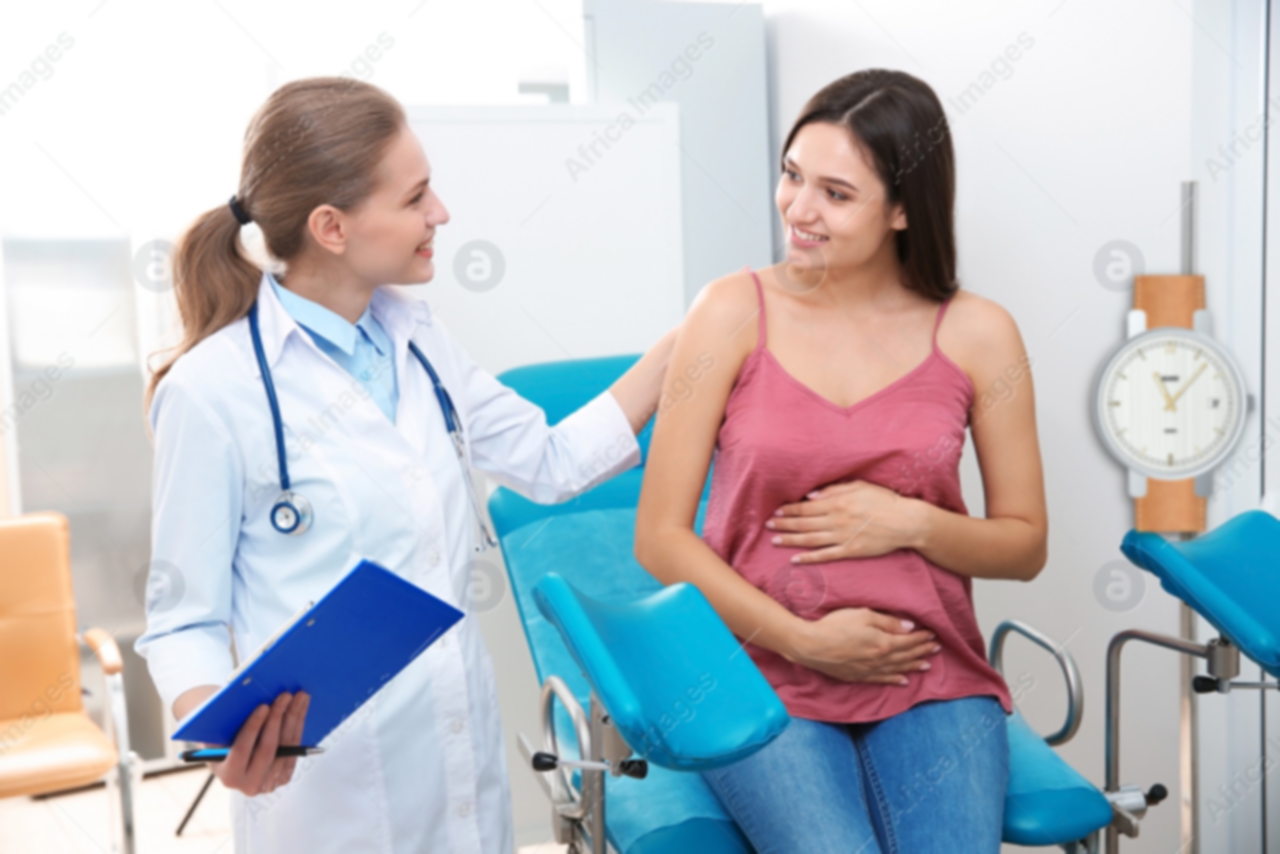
11:07
